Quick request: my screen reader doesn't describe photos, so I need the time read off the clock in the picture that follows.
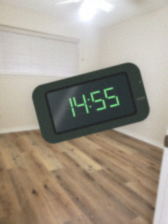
14:55
